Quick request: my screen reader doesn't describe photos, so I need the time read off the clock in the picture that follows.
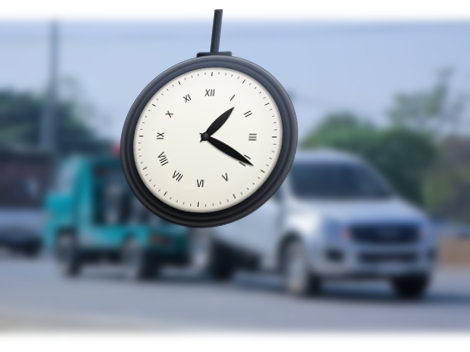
1:20
